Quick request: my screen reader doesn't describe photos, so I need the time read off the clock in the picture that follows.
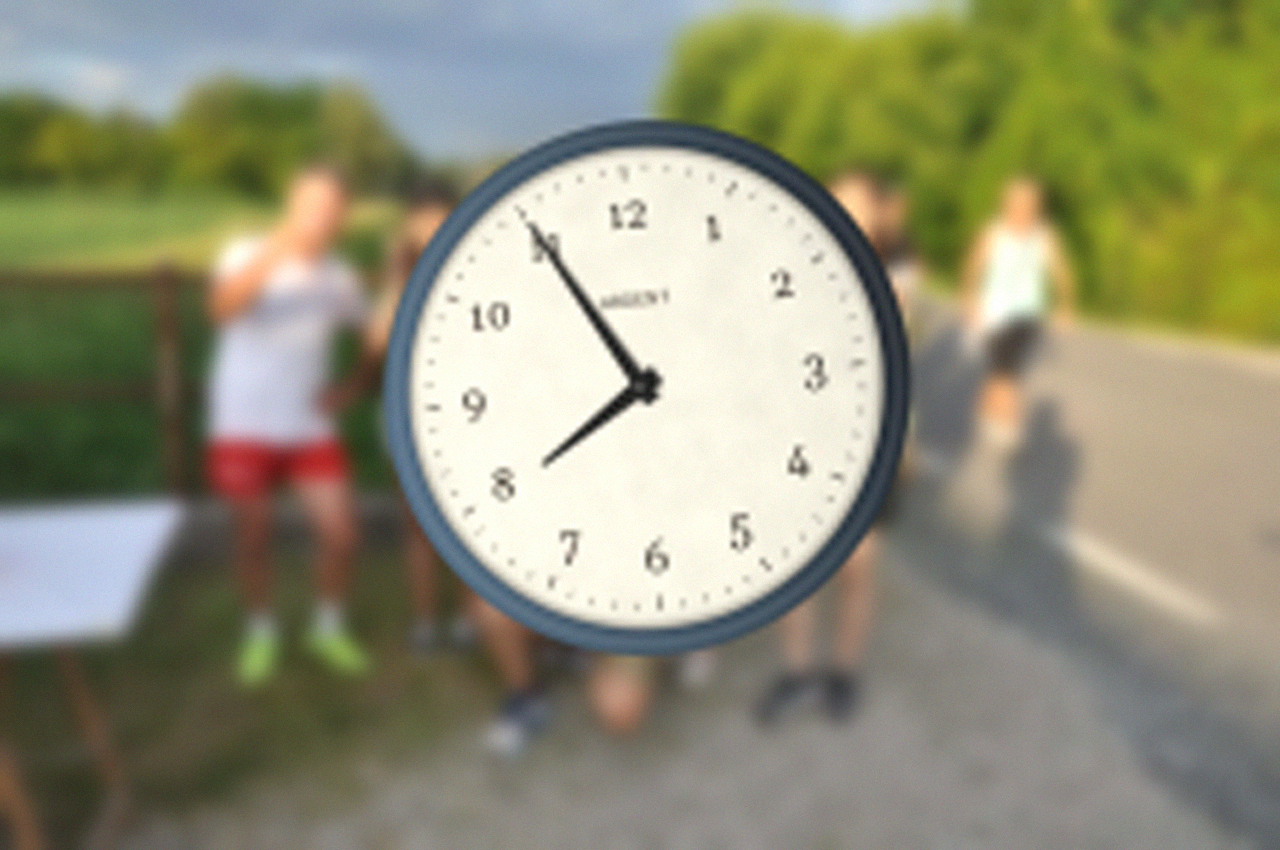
7:55
